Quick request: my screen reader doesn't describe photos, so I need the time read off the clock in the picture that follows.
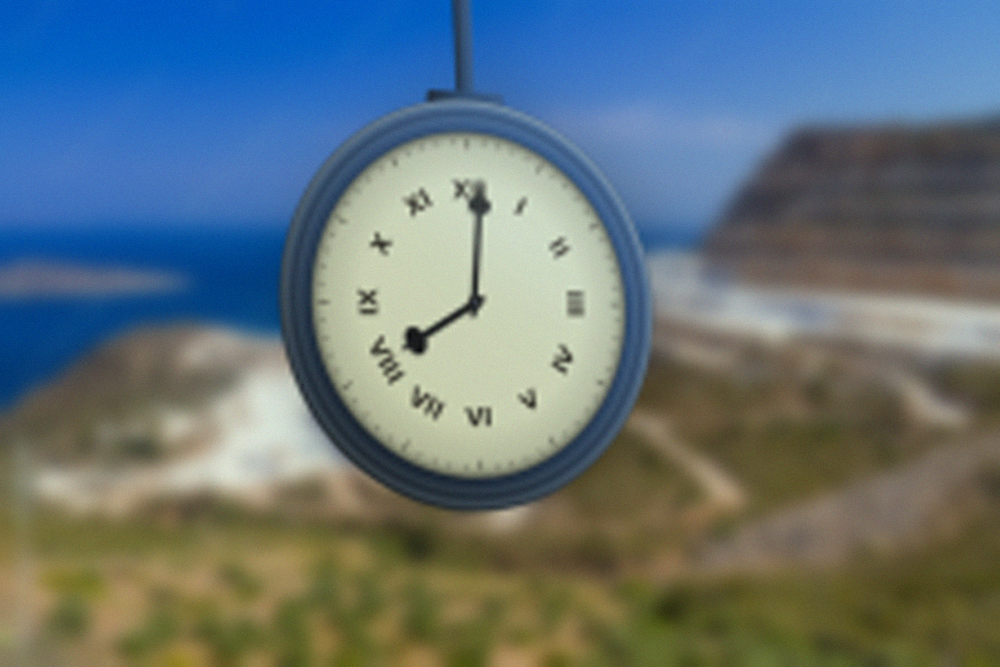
8:01
